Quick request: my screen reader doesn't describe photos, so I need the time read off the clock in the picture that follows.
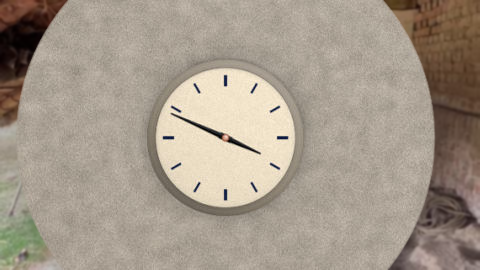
3:49
